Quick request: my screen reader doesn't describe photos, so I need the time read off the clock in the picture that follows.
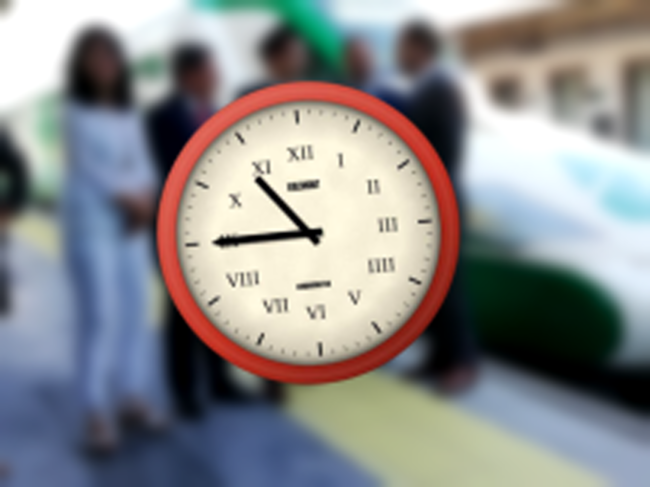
10:45
